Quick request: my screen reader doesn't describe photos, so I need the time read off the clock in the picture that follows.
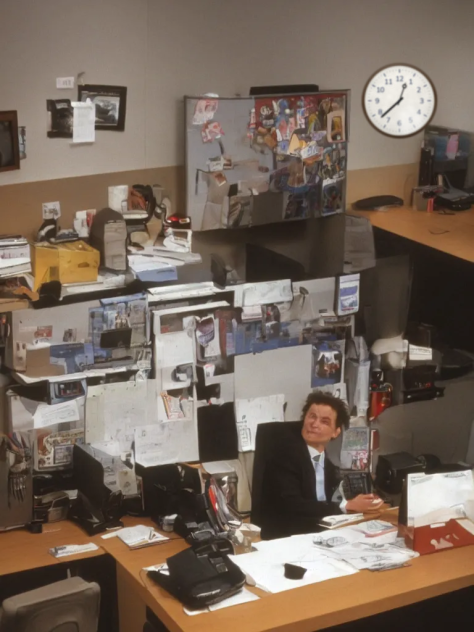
12:38
